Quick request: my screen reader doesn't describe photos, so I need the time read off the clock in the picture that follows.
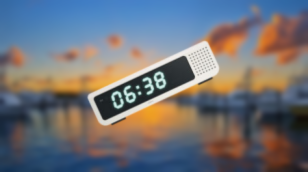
6:38
